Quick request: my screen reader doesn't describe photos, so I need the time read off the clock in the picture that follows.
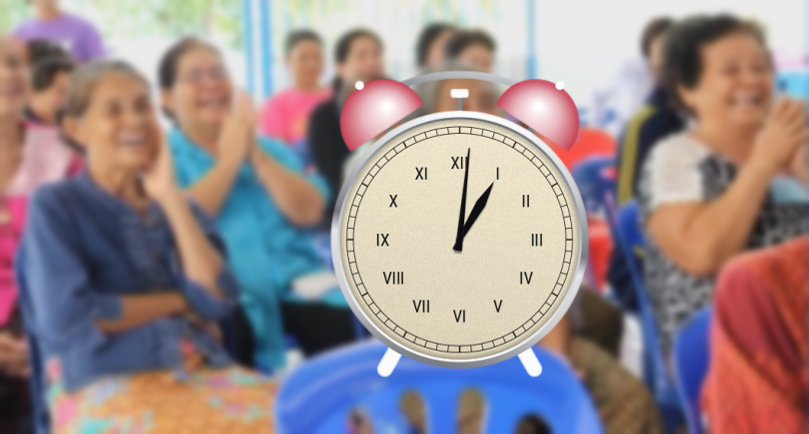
1:01
